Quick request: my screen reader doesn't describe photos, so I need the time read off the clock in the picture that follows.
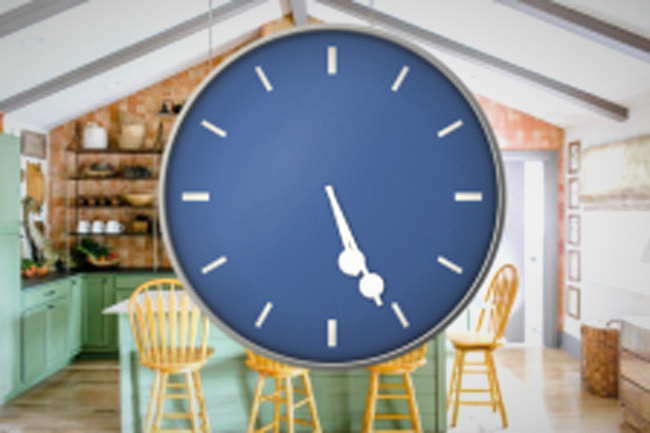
5:26
